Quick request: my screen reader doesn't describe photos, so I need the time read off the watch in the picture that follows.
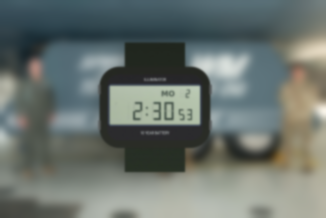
2:30:53
